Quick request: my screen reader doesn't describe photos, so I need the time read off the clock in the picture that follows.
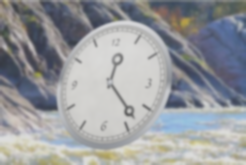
12:23
